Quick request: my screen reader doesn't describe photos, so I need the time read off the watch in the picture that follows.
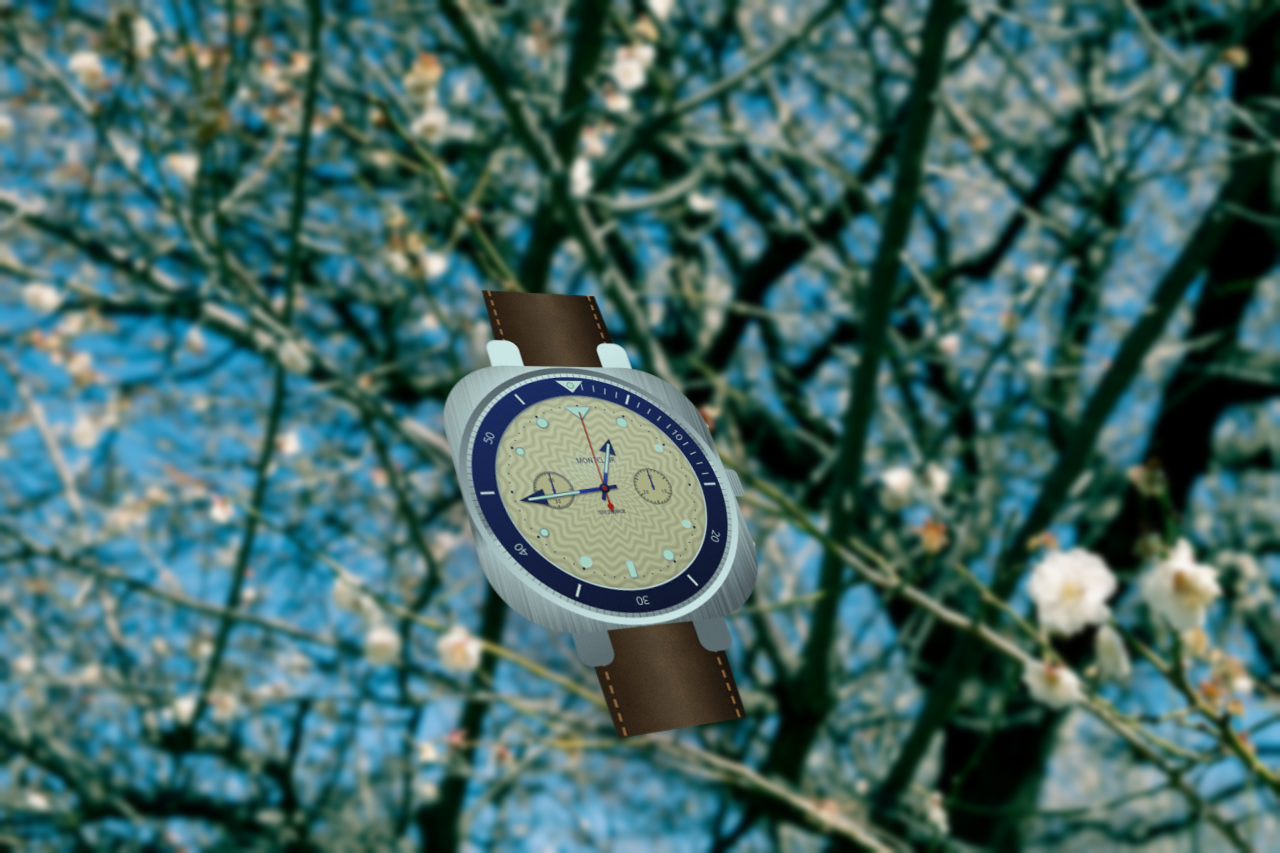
12:44
